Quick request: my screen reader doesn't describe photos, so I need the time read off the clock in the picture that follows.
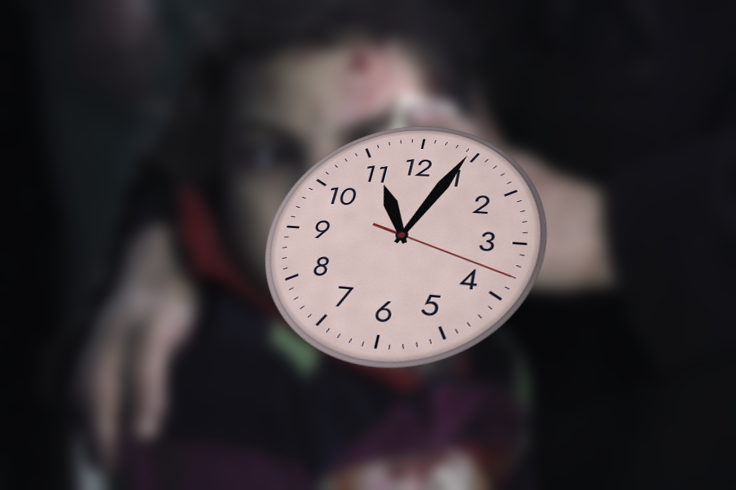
11:04:18
